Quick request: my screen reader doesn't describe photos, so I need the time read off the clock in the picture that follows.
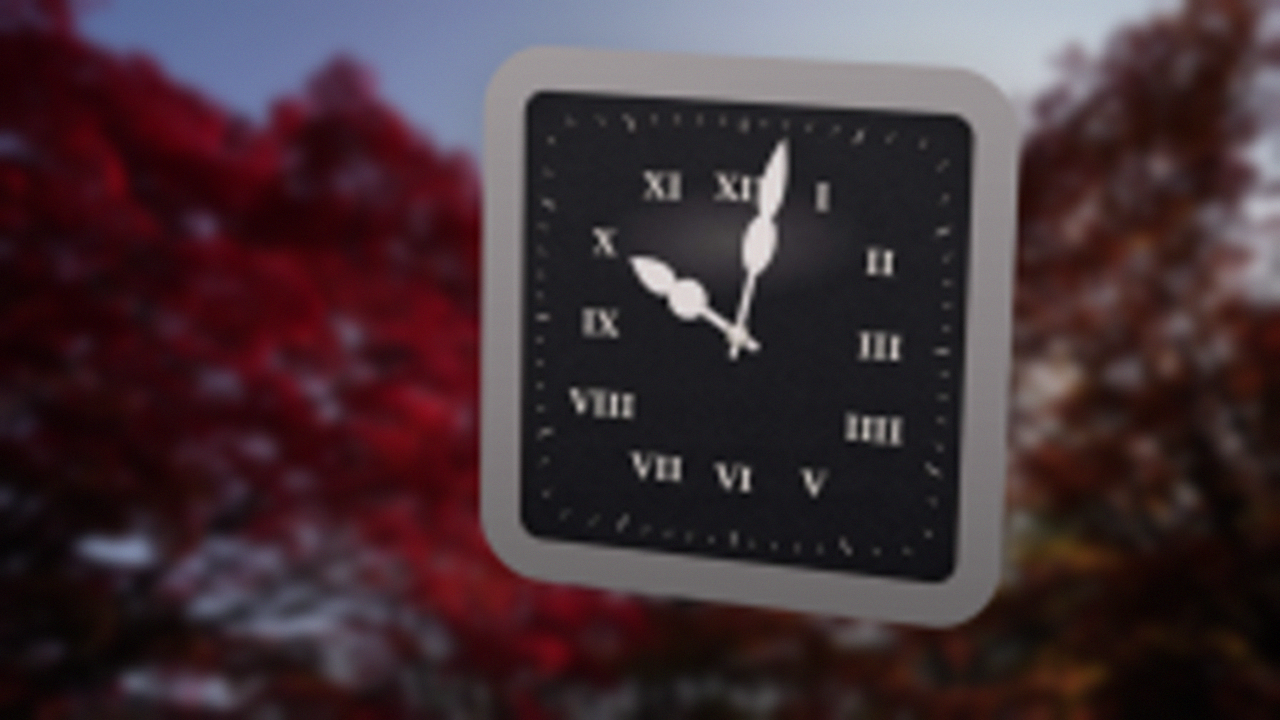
10:02
